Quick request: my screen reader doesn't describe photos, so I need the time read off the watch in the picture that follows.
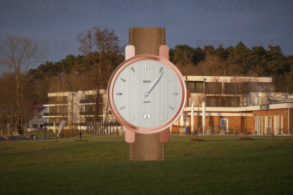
1:06
